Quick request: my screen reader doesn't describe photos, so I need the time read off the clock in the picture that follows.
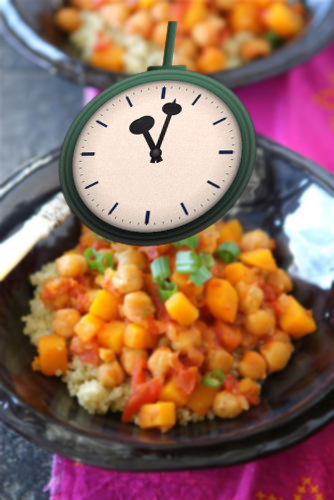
11:02
